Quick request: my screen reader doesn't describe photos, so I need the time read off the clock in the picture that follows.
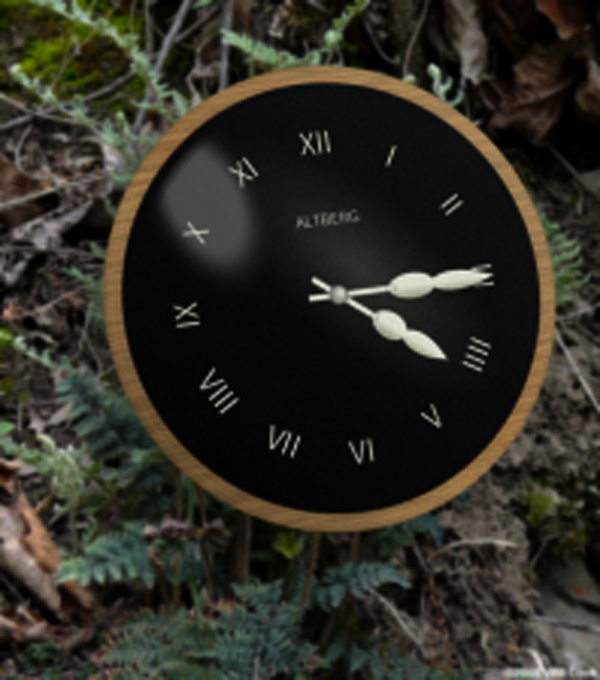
4:15
